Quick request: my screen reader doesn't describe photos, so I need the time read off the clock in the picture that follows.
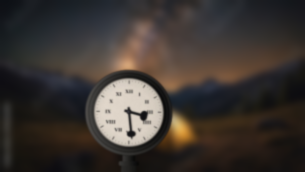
3:29
